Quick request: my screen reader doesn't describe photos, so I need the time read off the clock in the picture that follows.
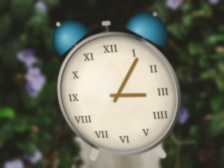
3:06
